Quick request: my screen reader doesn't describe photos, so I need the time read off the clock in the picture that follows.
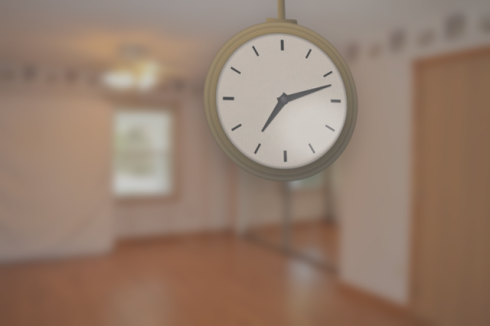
7:12
